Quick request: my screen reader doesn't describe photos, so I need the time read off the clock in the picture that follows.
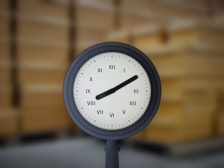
8:10
